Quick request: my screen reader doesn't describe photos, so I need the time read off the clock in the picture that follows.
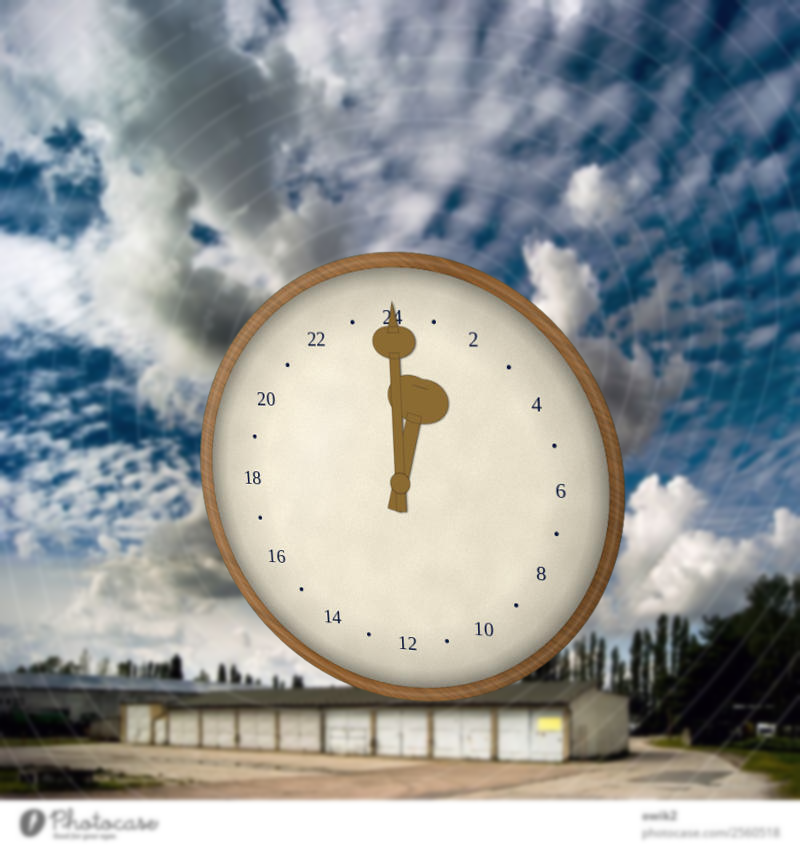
1:00
